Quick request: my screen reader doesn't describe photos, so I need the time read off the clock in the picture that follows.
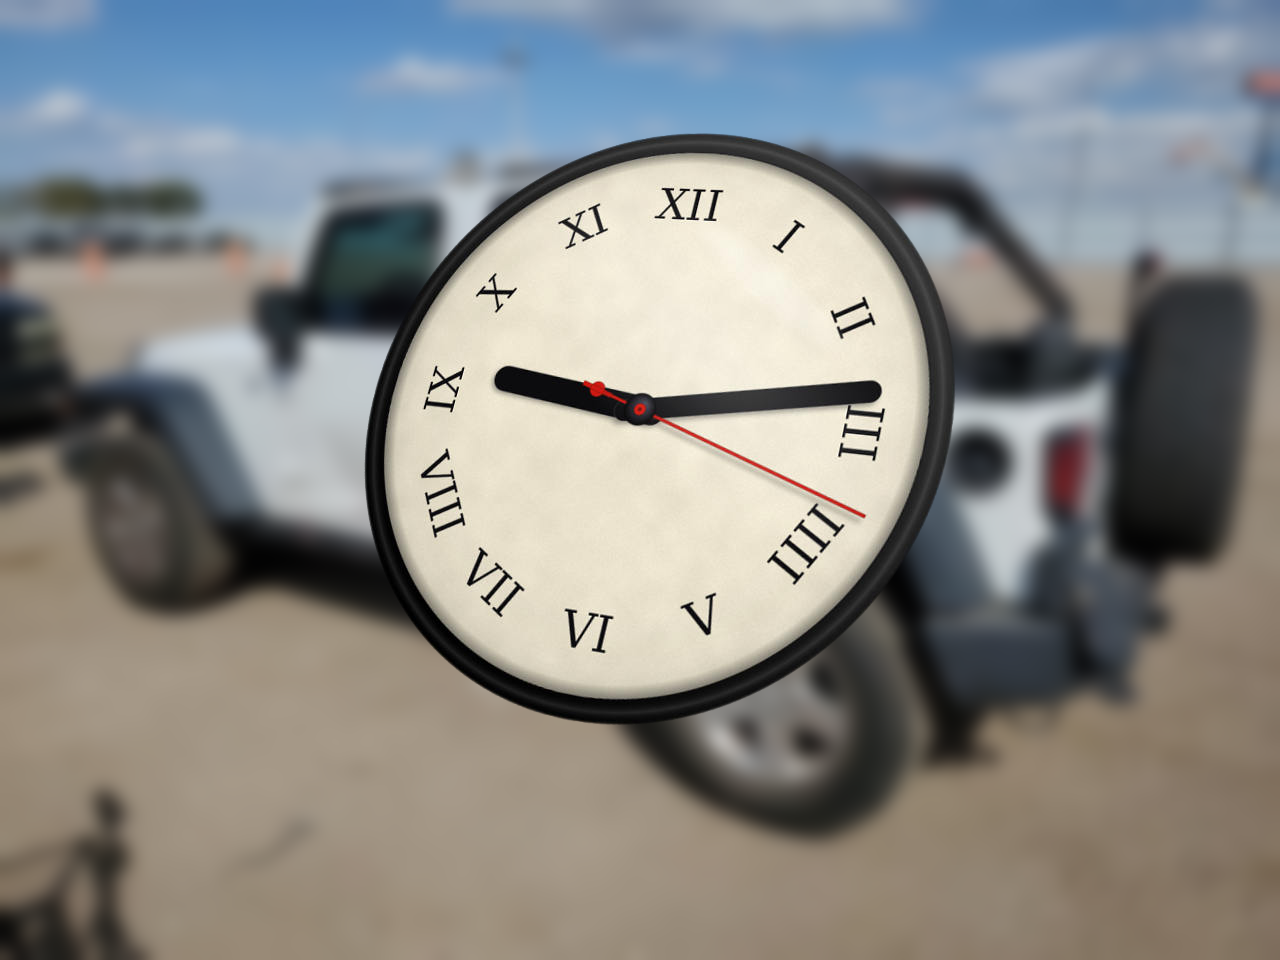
9:13:18
